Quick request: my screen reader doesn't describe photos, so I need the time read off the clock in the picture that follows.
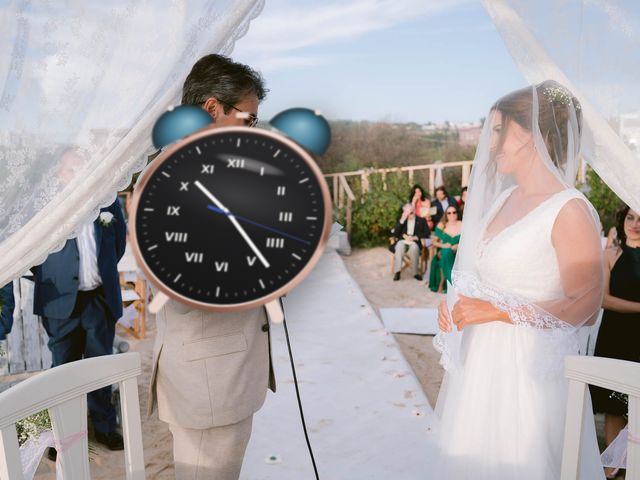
10:23:18
